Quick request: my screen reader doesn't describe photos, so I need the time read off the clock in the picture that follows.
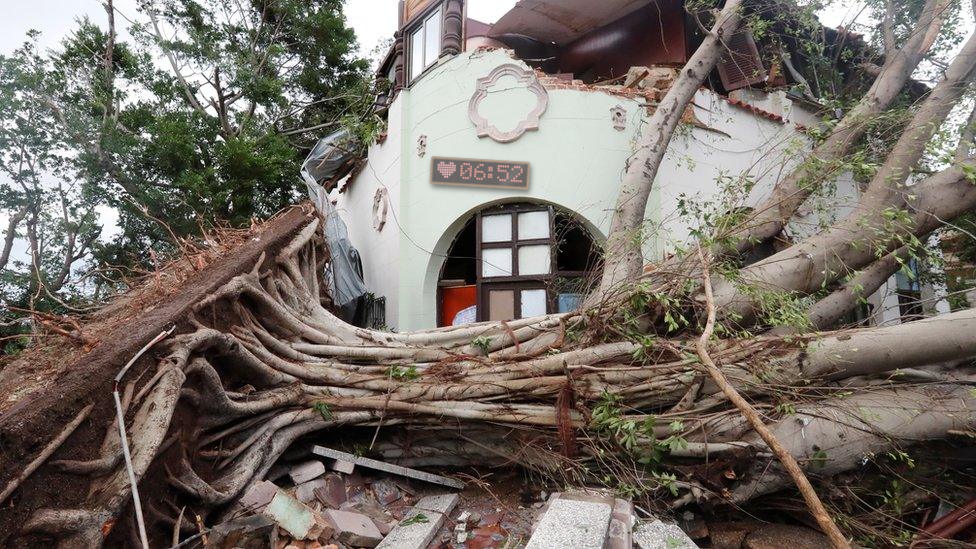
6:52
